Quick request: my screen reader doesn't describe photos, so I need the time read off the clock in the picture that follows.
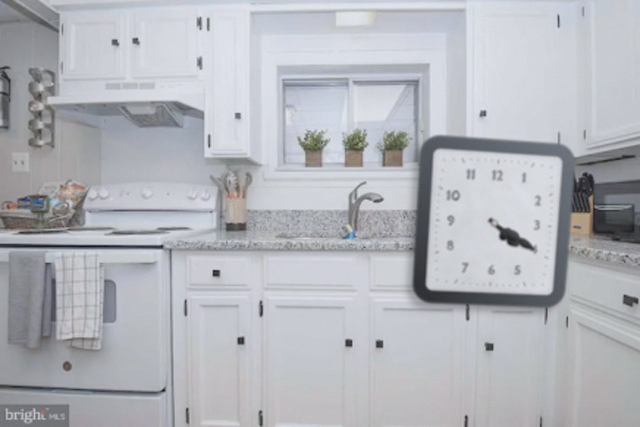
4:20
